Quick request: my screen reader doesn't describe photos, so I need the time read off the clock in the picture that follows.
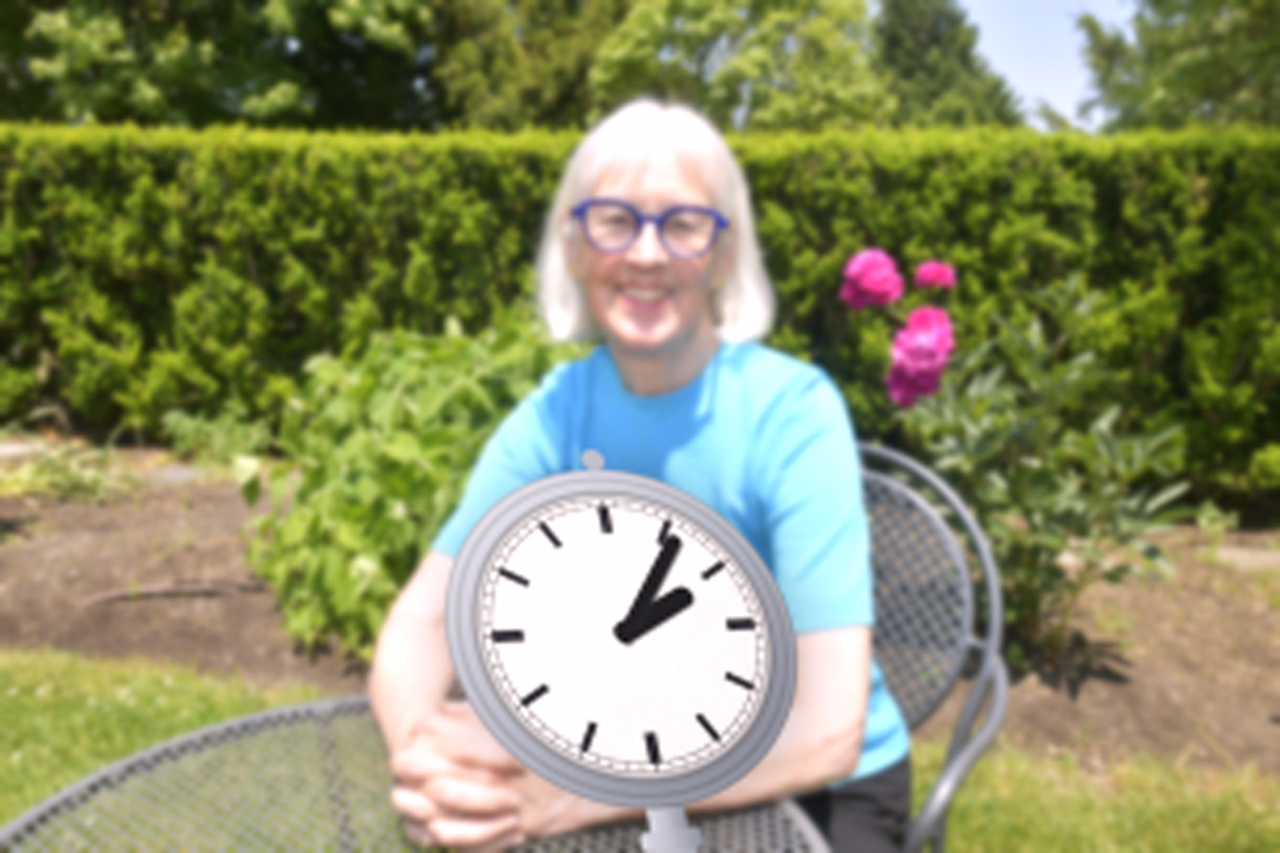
2:06
